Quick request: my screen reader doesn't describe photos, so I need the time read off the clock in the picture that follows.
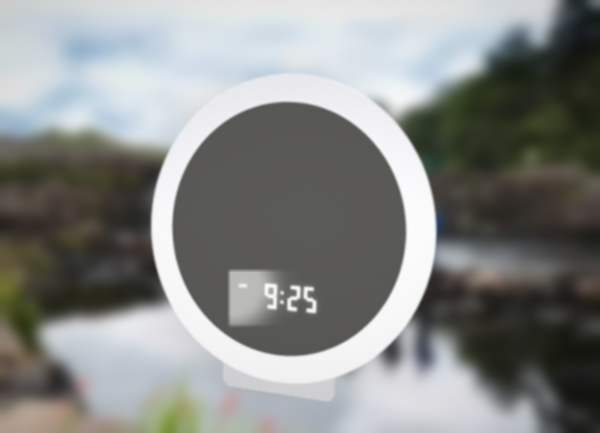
9:25
